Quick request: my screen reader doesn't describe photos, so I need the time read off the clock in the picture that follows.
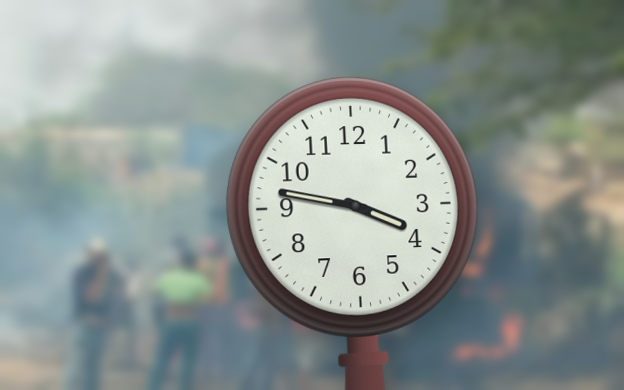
3:47
